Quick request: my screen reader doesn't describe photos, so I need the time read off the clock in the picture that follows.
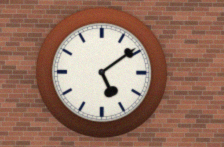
5:09
